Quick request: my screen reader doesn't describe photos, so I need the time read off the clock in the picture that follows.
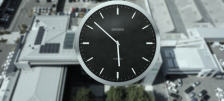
5:52
